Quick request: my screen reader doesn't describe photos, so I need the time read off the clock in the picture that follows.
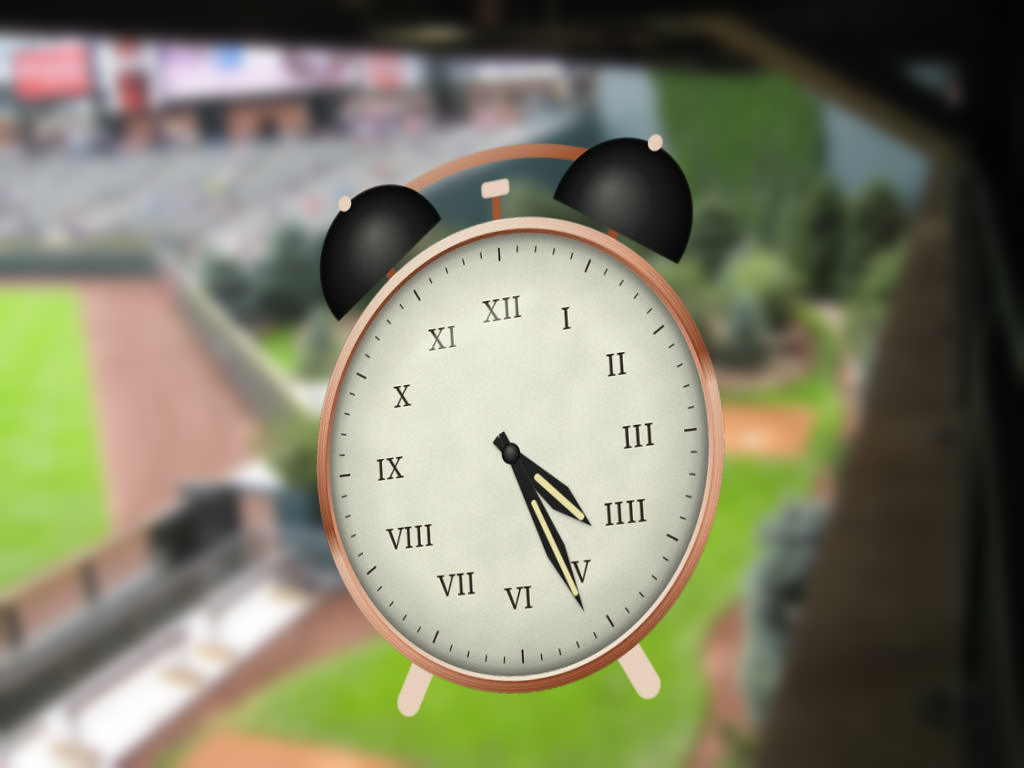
4:26
